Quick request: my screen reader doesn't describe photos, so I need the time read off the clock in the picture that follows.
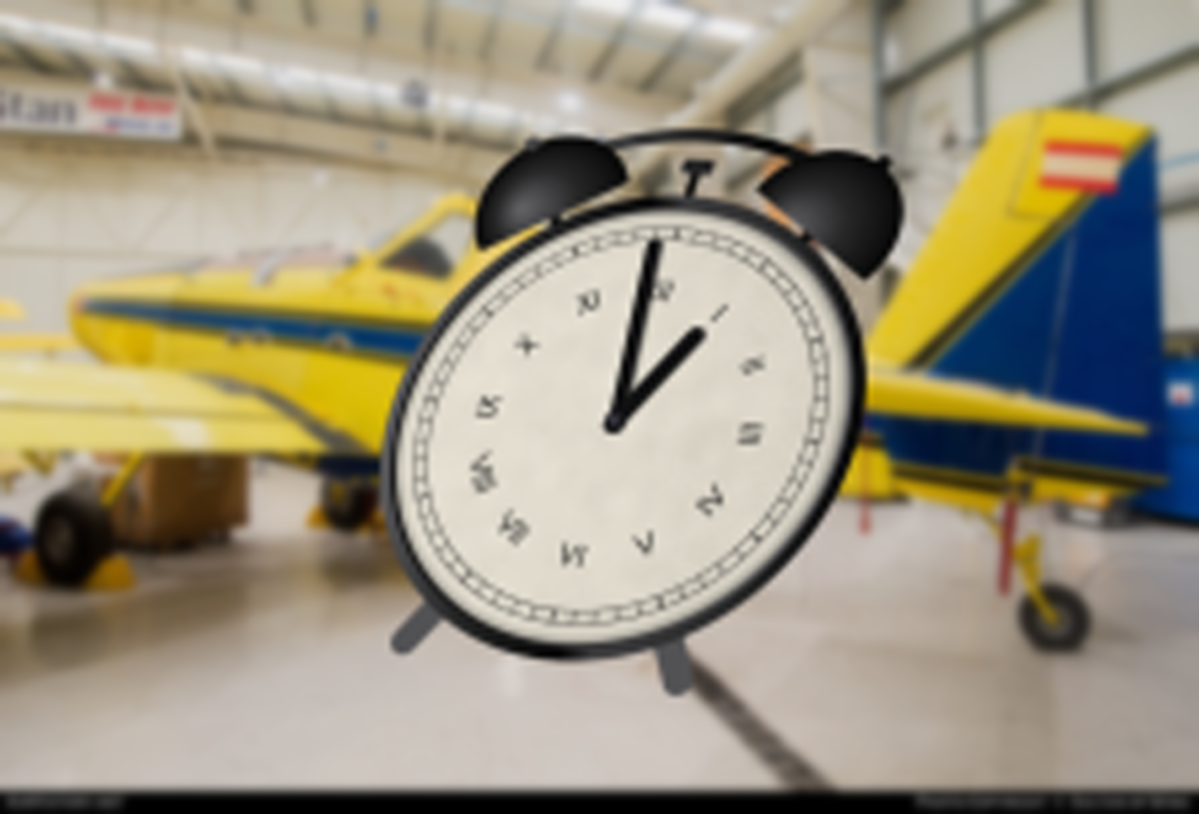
12:59
